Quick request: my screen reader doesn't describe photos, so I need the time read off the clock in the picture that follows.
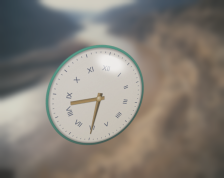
8:30
